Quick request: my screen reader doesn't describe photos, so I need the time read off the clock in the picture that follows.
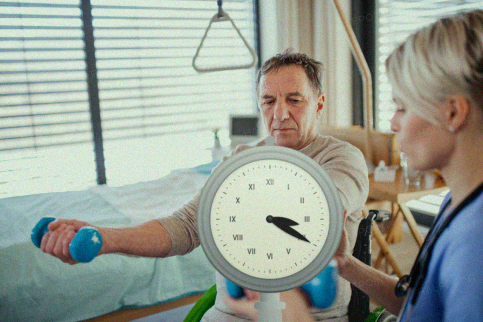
3:20
